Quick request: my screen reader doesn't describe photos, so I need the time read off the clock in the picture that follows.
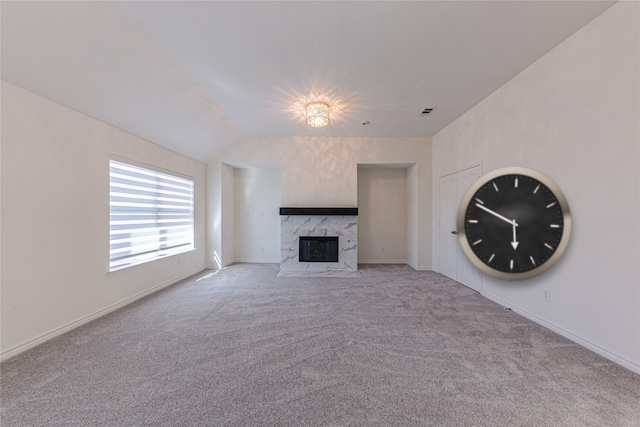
5:49
